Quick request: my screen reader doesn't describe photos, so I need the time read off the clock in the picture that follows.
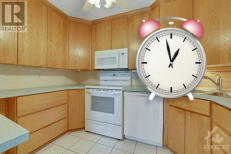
12:58
